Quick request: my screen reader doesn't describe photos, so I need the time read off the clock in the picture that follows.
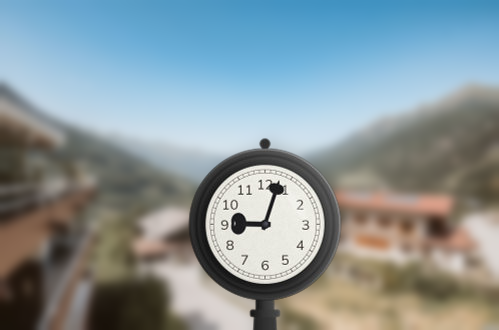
9:03
